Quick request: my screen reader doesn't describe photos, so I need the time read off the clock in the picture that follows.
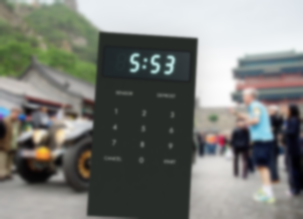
5:53
